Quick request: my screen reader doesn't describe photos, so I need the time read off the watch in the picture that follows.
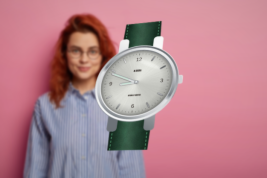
8:49
